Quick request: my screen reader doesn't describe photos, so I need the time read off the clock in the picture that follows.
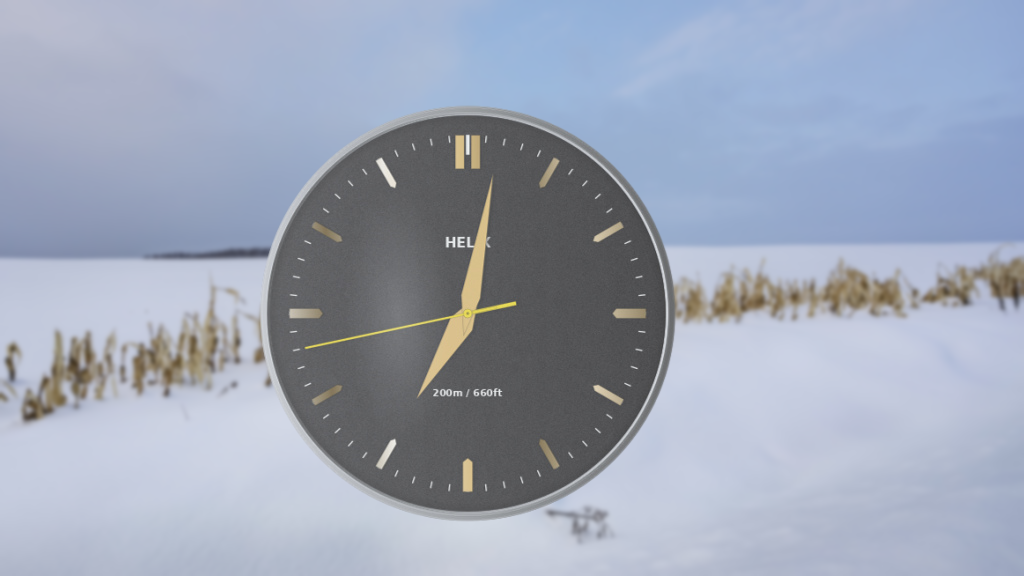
7:01:43
